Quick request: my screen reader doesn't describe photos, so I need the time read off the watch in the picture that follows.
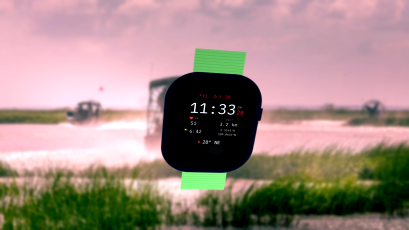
11:33
